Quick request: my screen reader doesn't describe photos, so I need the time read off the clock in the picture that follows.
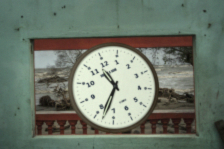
11:38
